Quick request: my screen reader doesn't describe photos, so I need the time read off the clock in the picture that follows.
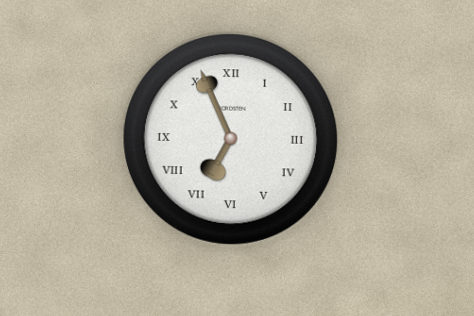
6:56
